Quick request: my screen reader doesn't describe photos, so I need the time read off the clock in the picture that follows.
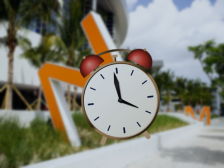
3:59
